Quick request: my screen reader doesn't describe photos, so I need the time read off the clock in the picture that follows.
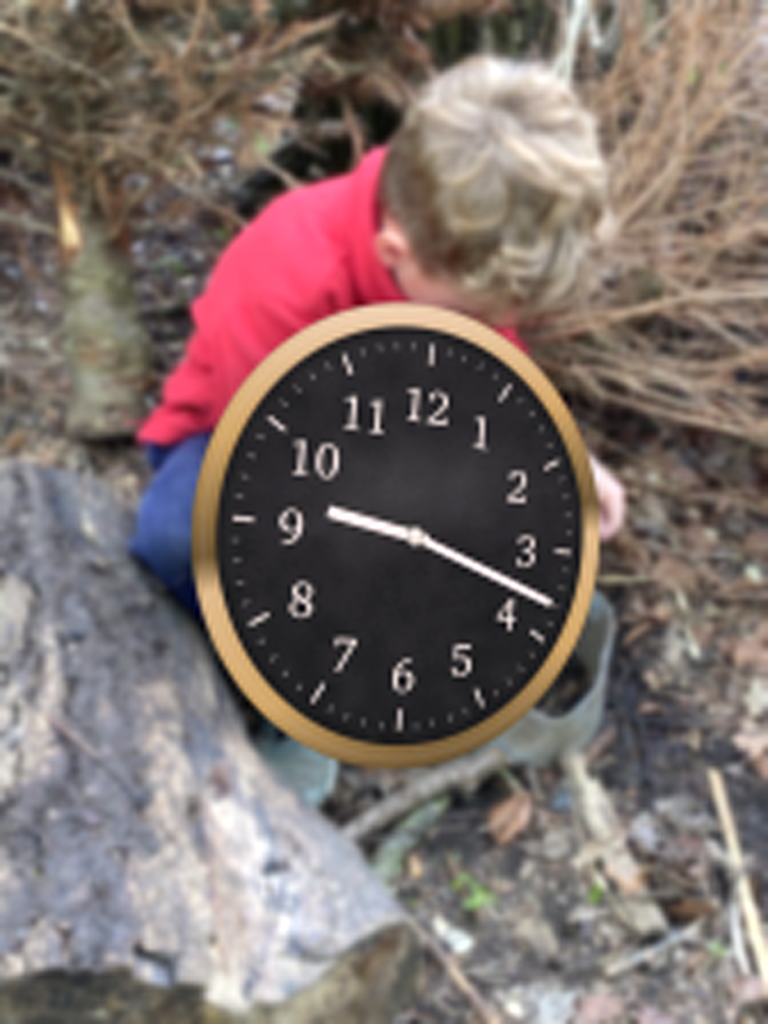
9:18
